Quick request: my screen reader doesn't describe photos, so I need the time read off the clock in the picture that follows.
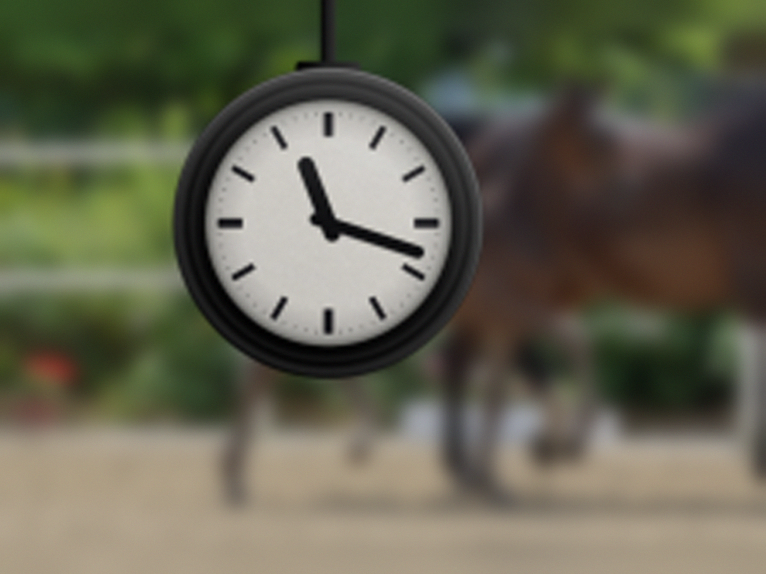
11:18
